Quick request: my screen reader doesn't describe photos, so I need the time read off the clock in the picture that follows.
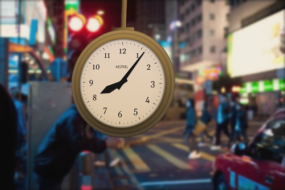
8:06
